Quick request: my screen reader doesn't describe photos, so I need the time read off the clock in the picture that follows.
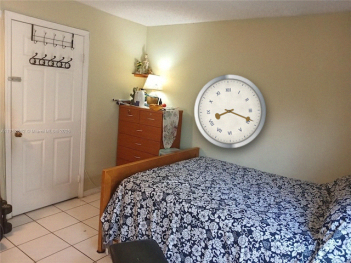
8:19
